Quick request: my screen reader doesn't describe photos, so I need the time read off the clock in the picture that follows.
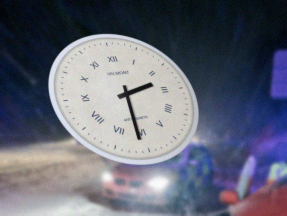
2:31
